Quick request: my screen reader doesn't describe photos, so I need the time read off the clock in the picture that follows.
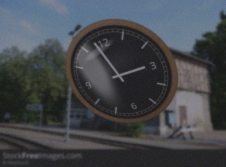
2:58
